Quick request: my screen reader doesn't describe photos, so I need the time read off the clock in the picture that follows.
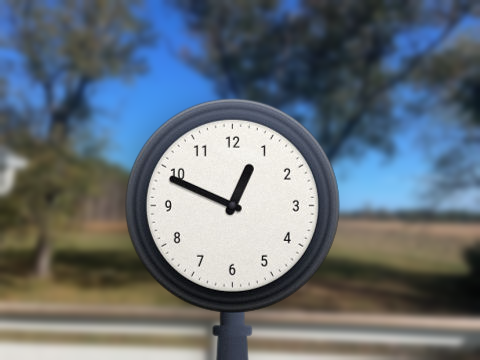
12:49
